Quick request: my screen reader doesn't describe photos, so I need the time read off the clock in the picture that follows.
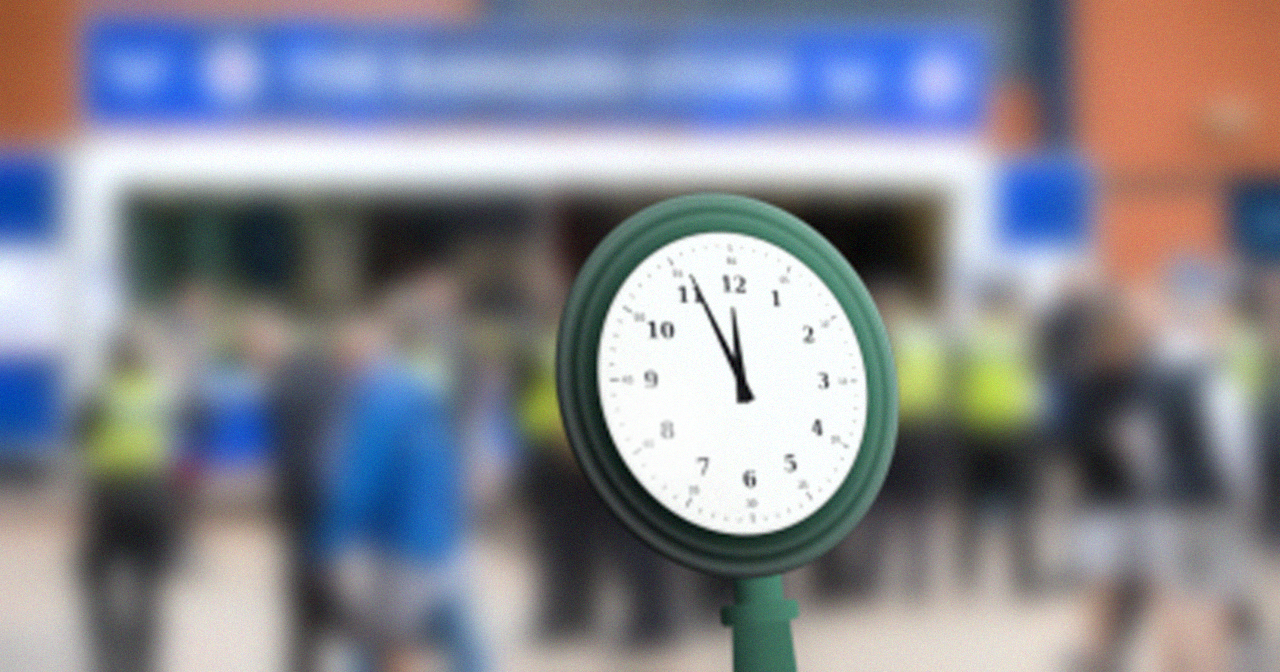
11:56
